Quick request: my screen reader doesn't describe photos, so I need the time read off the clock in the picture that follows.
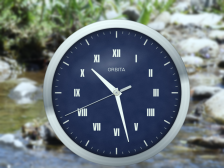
10:27:41
